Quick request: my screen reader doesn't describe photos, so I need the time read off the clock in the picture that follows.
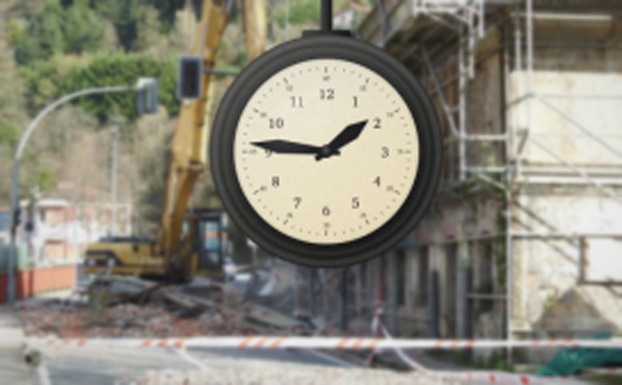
1:46
